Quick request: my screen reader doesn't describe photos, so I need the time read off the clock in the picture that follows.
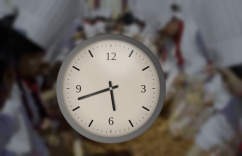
5:42
